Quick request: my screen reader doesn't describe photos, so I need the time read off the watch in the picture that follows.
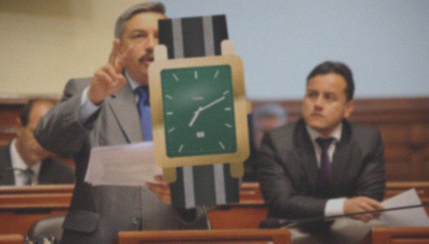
7:11
